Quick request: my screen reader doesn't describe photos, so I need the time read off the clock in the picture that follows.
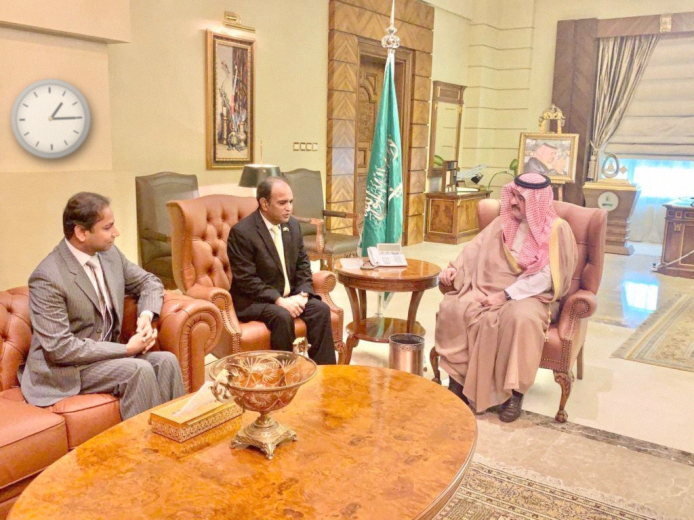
1:15
